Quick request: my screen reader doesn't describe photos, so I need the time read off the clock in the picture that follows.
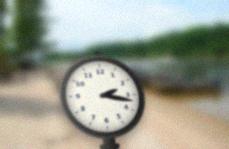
2:17
